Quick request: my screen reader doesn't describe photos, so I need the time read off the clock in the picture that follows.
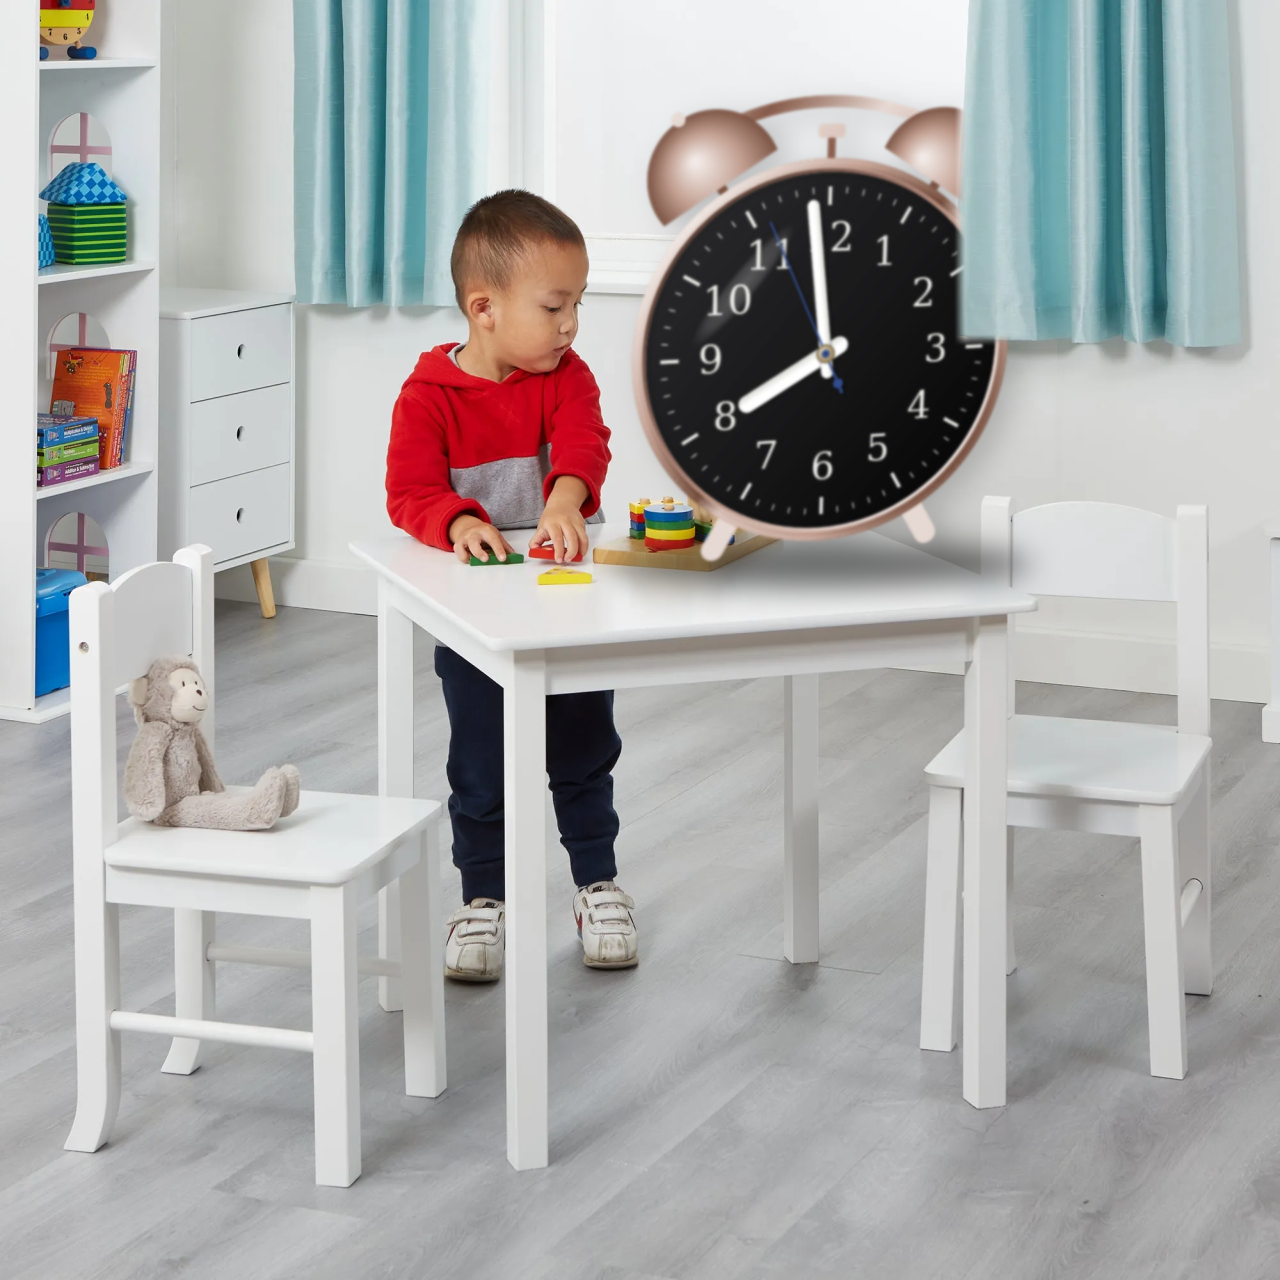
7:58:56
